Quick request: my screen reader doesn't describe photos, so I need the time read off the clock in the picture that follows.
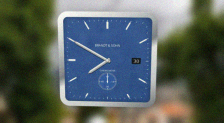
7:50
